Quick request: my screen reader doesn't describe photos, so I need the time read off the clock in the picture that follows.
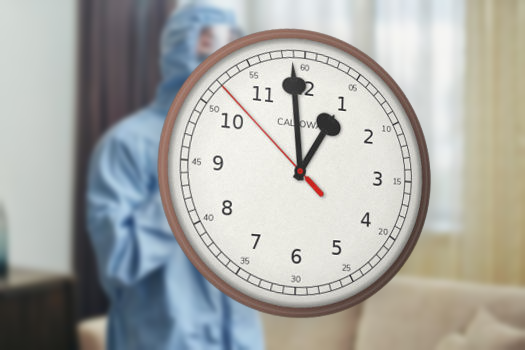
12:58:52
